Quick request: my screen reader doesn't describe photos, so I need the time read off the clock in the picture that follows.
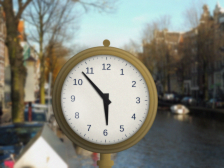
5:53
